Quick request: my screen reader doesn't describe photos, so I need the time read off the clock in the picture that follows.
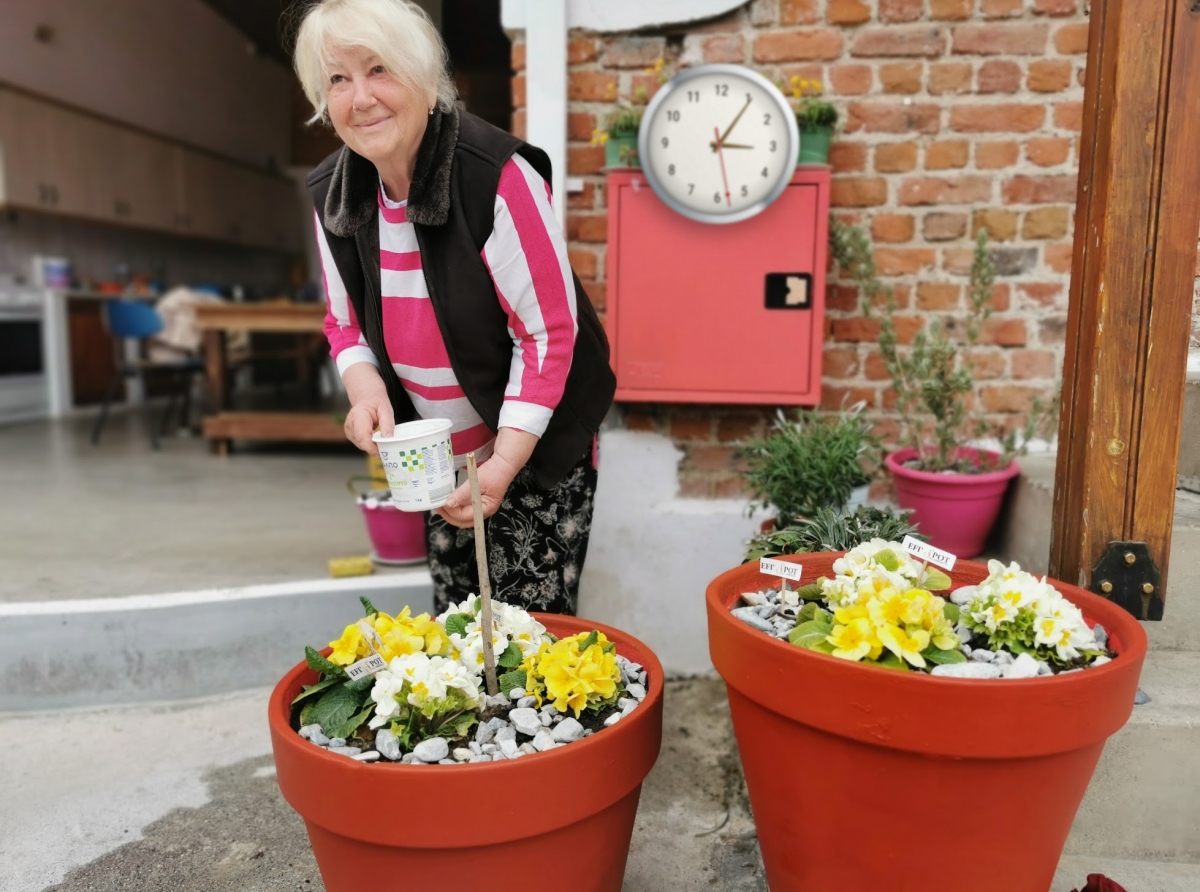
3:05:28
